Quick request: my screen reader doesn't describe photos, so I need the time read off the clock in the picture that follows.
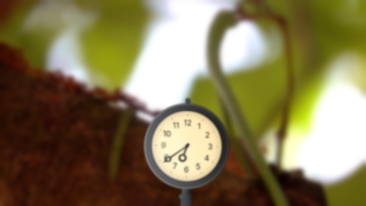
6:39
